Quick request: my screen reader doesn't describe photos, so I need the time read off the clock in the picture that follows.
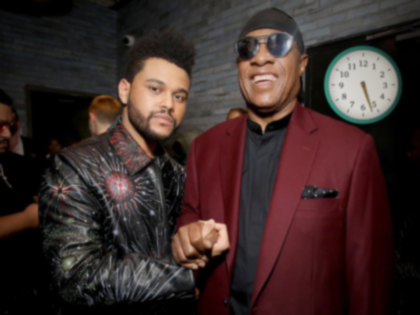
5:27
